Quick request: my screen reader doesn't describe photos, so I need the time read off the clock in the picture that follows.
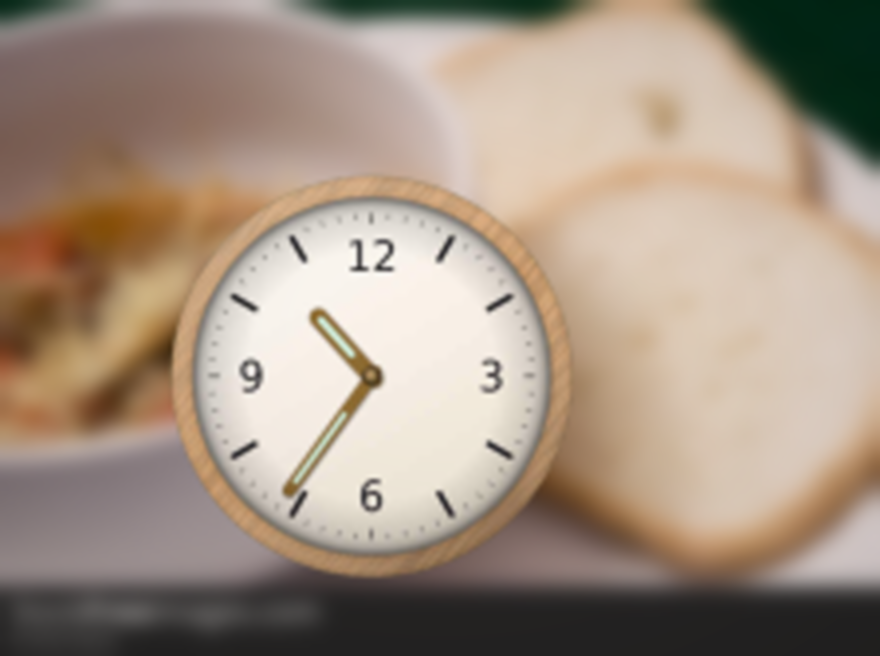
10:36
